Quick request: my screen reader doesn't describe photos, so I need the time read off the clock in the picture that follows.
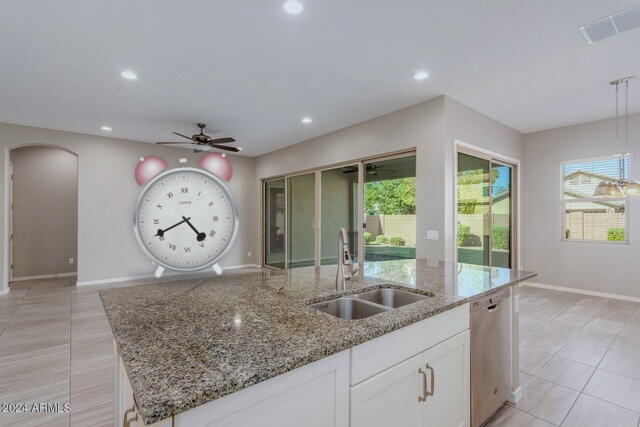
4:41
